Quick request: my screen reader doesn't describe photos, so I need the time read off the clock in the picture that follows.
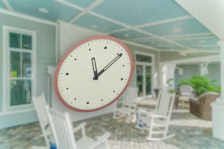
11:06
